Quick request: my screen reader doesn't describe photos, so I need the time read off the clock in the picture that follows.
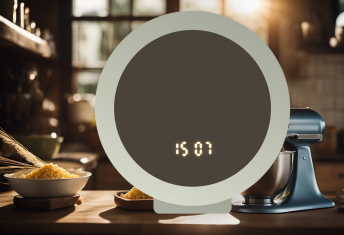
15:07
